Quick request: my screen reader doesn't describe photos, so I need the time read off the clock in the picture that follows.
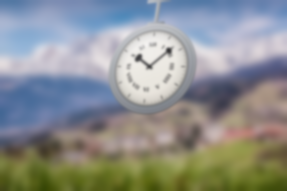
10:08
